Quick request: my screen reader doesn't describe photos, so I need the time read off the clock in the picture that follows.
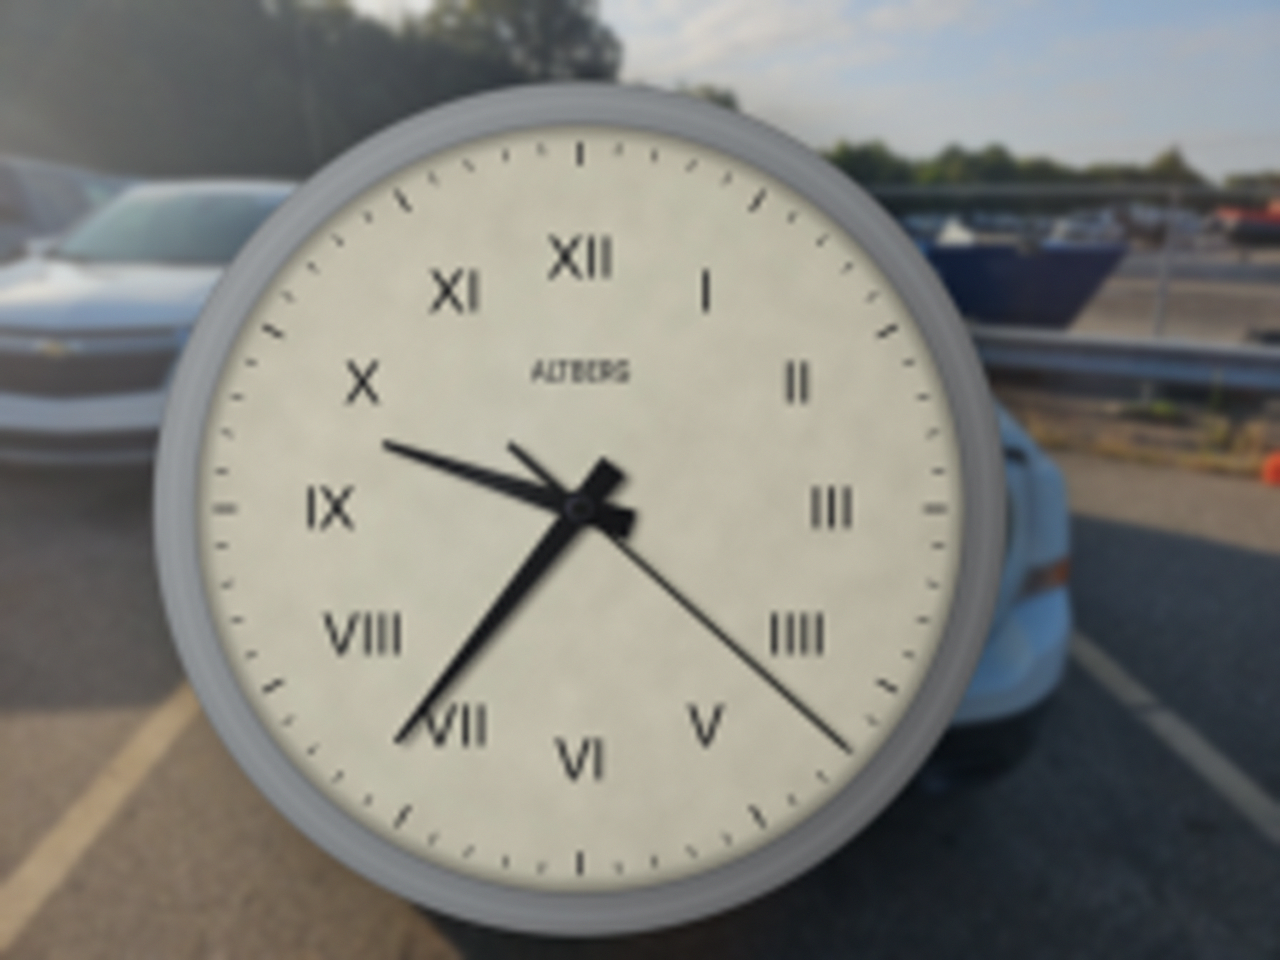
9:36:22
